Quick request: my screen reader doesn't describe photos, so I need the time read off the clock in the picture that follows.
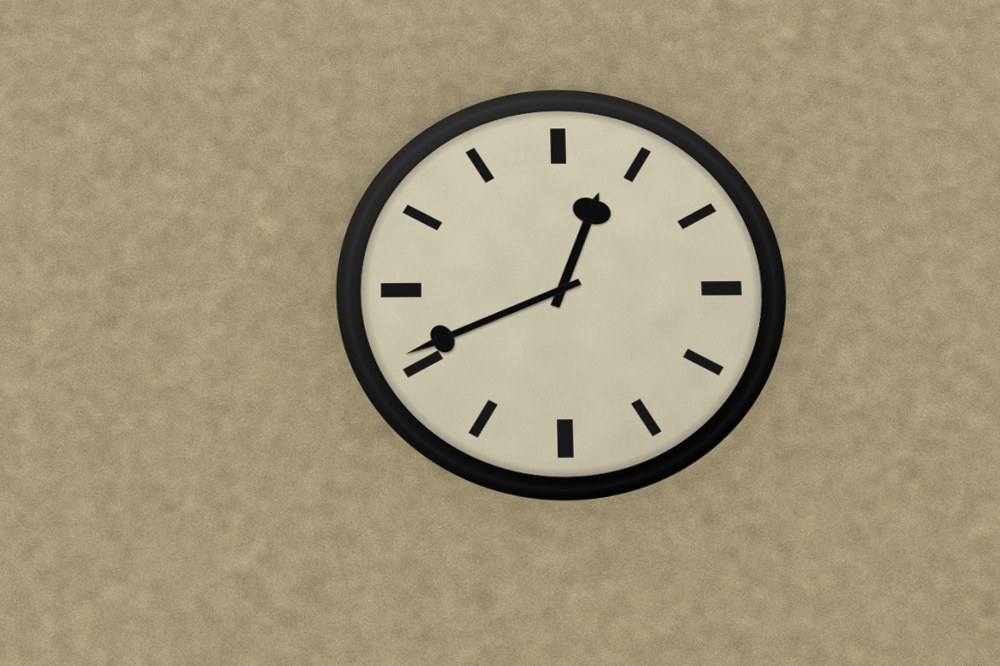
12:41
